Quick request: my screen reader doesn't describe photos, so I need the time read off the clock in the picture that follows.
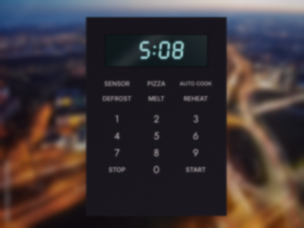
5:08
